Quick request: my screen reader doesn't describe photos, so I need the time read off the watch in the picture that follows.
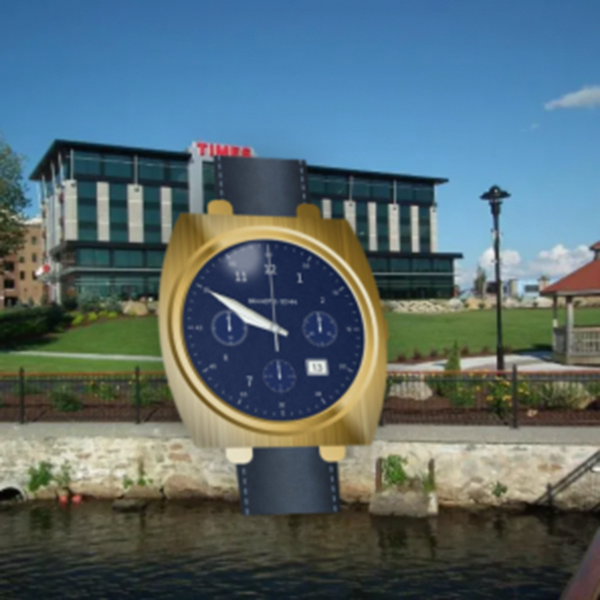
9:50
